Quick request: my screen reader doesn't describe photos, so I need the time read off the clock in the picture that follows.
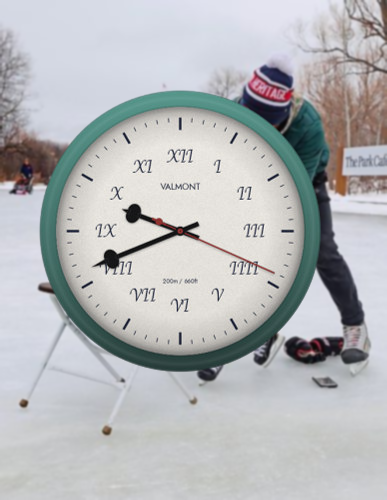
9:41:19
